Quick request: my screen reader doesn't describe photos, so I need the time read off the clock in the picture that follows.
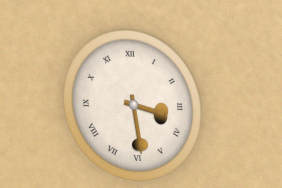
3:29
